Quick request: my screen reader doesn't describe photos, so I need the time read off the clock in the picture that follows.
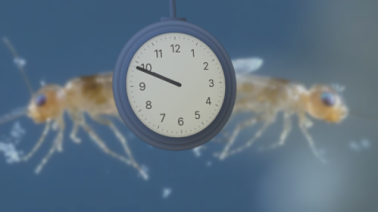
9:49
